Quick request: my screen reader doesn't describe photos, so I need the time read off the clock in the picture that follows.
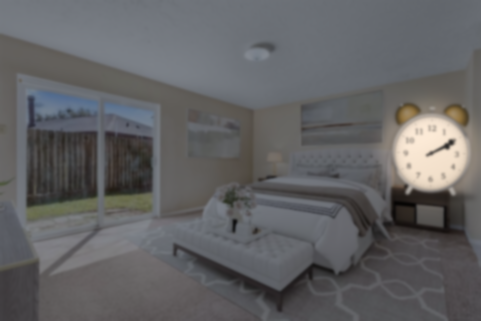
2:10
